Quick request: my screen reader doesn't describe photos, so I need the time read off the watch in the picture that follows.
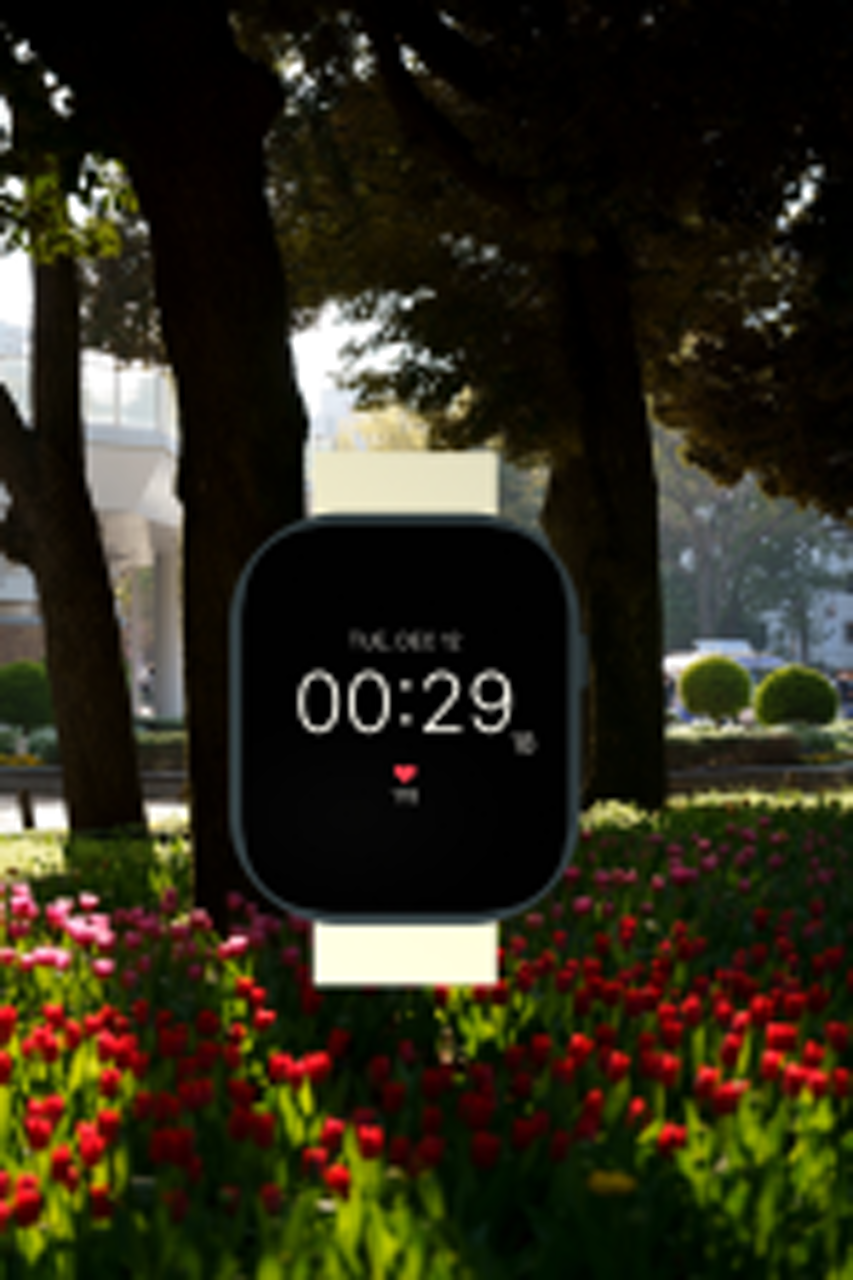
0:29
